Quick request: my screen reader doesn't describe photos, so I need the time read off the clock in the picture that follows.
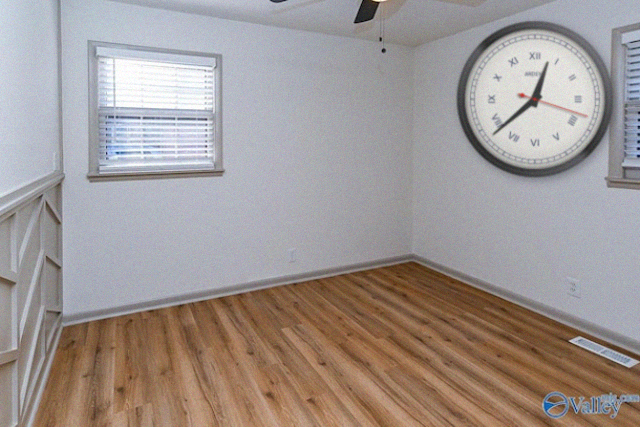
12:38:18
